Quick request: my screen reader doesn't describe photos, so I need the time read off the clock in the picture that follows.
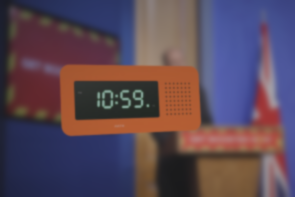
10:59
